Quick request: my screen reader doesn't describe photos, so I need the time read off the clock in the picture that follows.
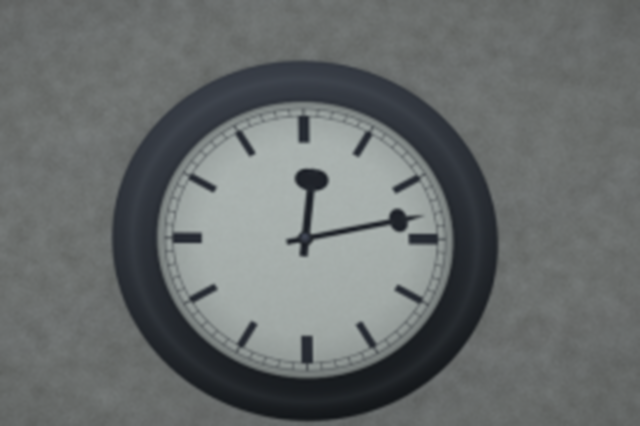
12:13
